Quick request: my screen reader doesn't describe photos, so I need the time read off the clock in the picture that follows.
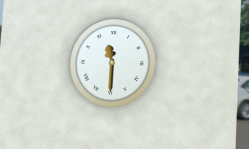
11:30
